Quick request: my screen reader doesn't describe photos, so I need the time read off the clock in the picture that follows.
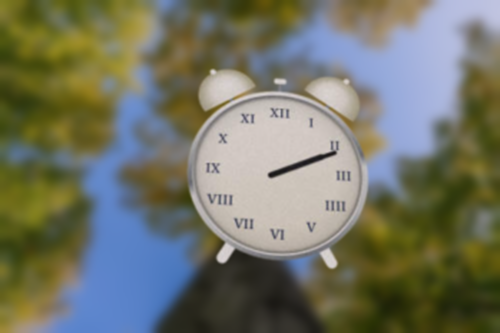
2:11
